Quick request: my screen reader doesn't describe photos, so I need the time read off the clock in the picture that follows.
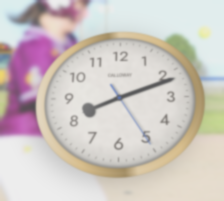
8:11:25
